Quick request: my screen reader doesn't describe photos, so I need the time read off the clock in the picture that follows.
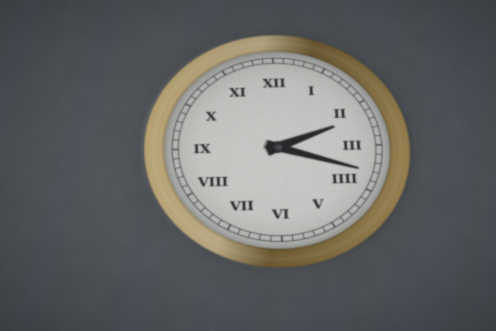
2:18
